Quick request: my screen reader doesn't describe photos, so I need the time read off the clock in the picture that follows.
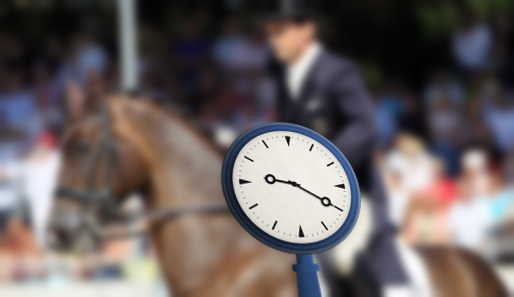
9:20
